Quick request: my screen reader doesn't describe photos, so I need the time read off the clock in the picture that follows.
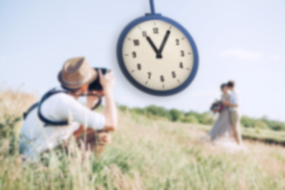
11:05
